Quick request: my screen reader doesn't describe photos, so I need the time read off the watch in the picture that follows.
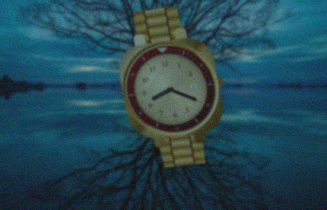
8:20
